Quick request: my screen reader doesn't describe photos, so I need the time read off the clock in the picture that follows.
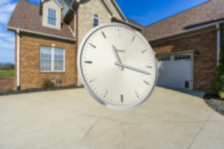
11:17
